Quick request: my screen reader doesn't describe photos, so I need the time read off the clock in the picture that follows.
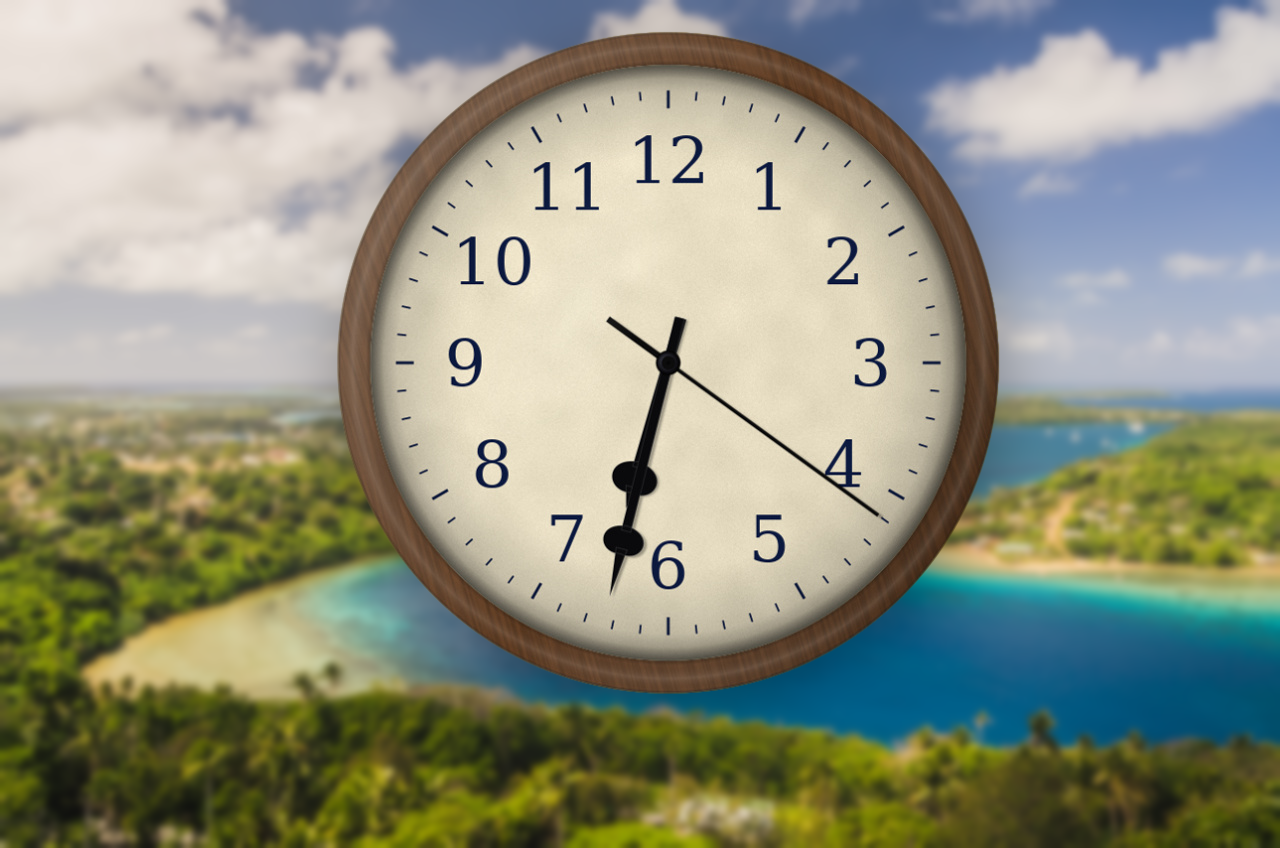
6:32:21
